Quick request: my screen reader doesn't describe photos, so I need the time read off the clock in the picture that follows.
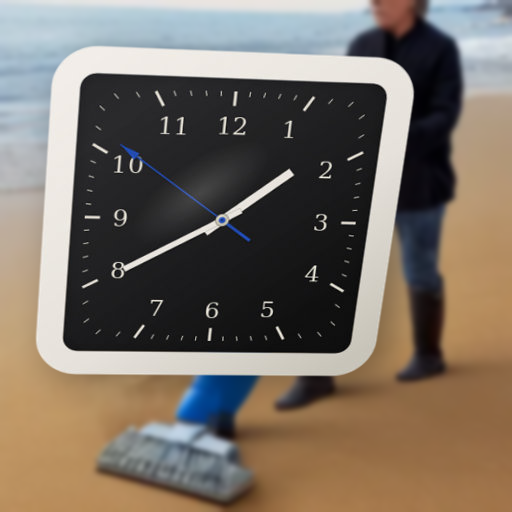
1:39:51
